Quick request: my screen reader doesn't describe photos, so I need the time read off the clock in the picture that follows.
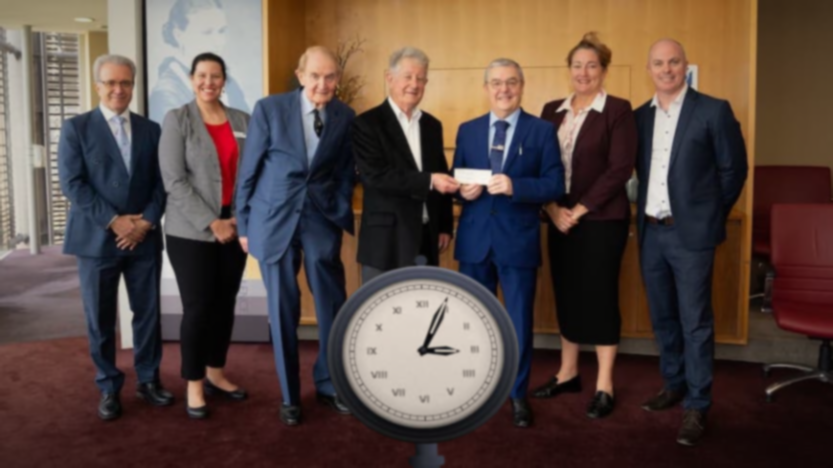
3:04
